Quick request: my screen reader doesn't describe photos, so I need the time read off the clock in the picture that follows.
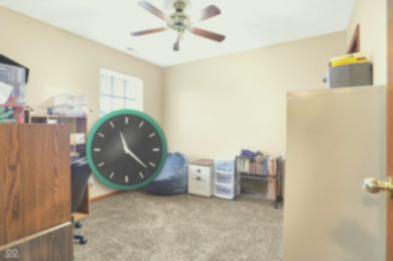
11:22
